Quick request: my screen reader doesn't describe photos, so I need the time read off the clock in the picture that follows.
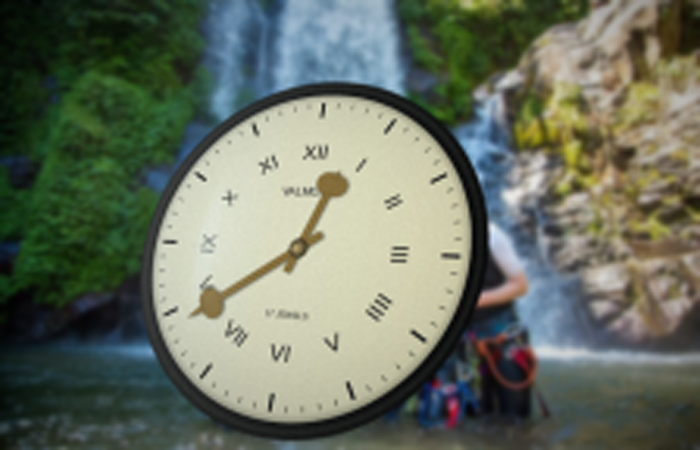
12:39
